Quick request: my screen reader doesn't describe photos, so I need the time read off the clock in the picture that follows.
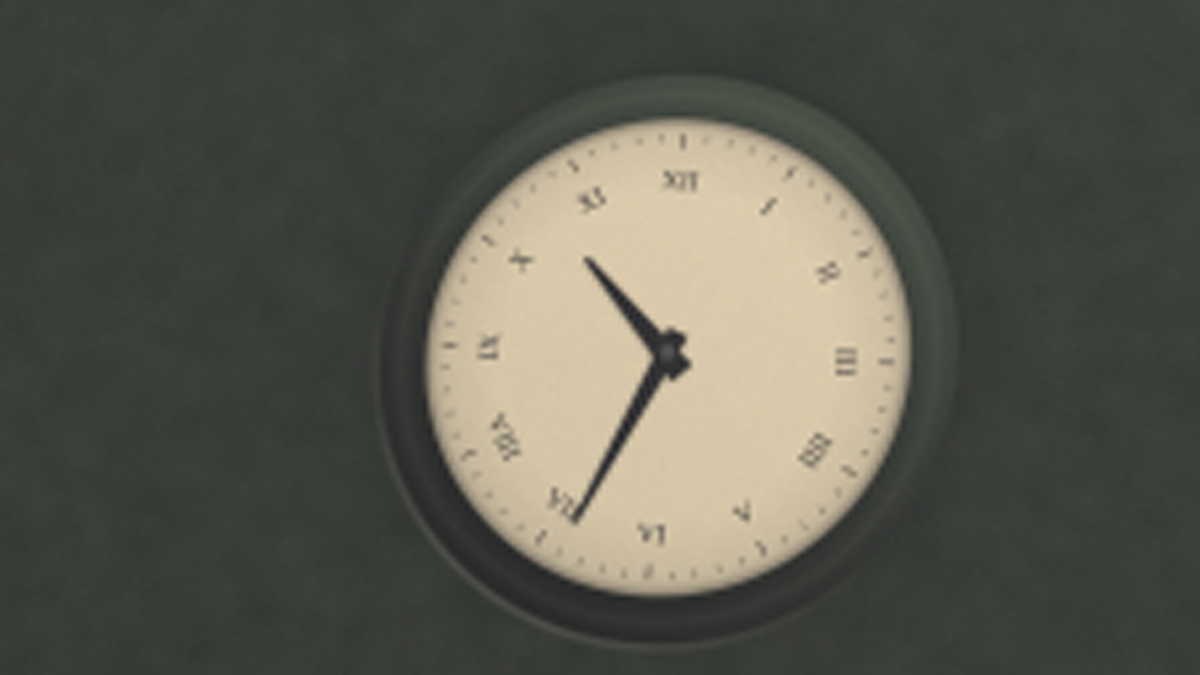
10:34
